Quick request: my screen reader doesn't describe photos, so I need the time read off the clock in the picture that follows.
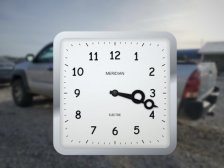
3:18
